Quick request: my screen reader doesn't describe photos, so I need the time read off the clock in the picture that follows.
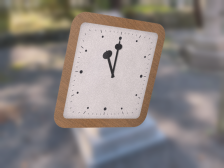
11:00
